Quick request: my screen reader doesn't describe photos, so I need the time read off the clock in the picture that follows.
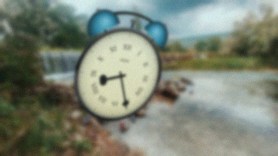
8:26
